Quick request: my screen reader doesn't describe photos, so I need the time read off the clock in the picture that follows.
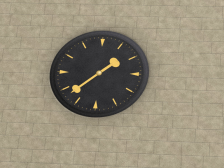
1:38
